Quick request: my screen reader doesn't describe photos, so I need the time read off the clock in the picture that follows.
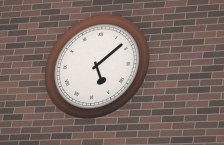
5:08
